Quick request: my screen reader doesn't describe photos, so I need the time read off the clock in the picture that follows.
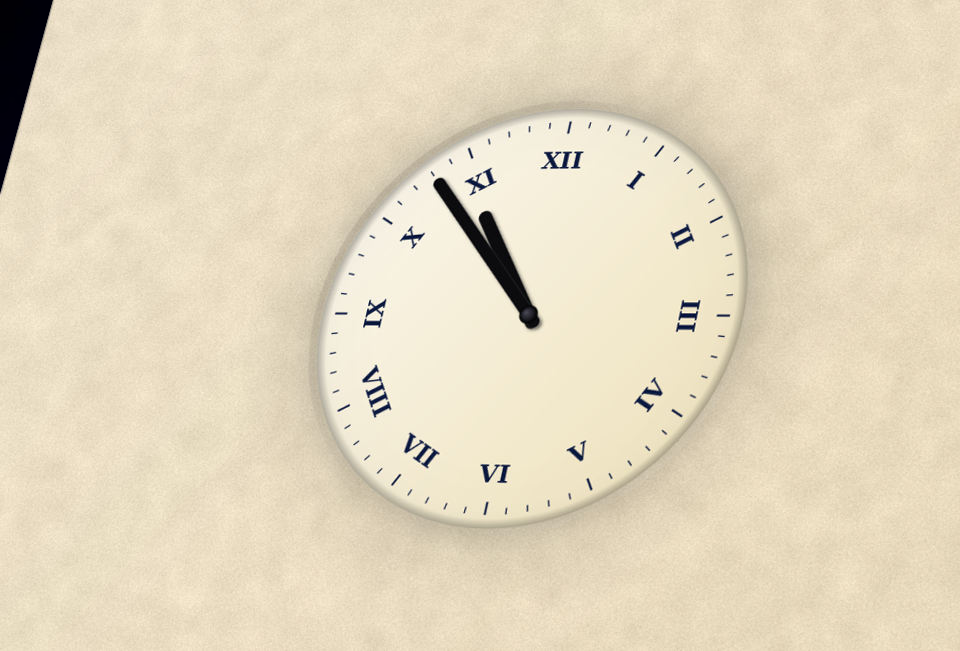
10:53
